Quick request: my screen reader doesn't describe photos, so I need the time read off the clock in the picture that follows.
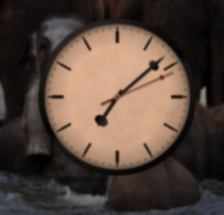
7:08:11
